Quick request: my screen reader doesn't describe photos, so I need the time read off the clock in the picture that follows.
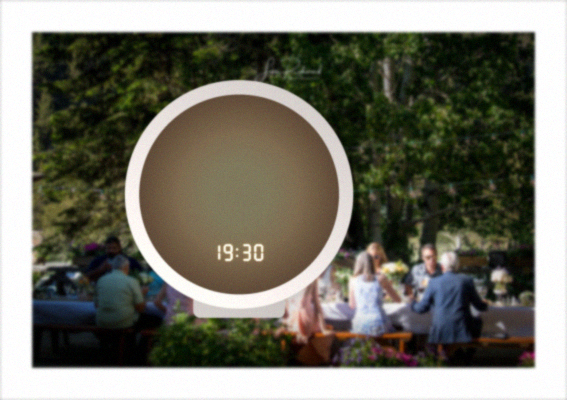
19:30
